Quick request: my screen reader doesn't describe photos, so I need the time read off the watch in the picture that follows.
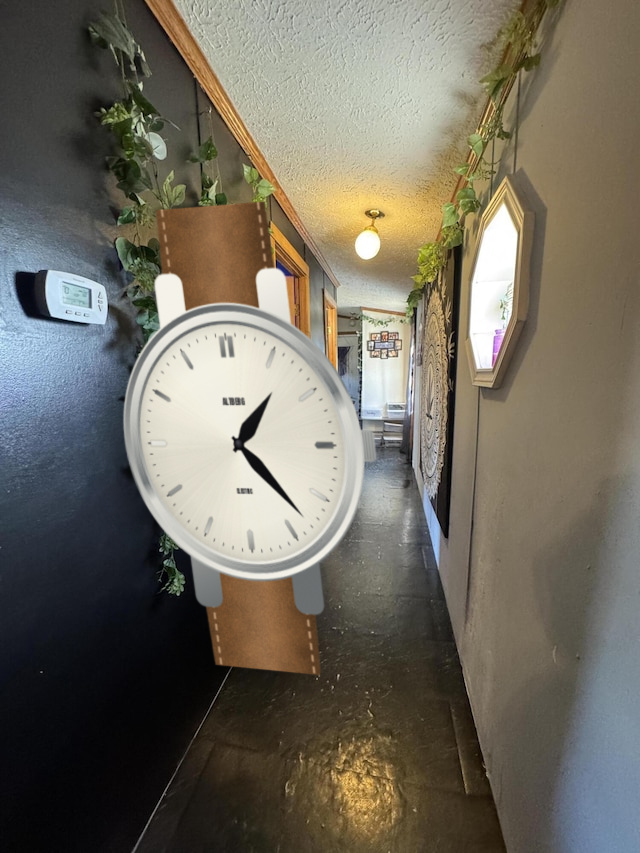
1:23
